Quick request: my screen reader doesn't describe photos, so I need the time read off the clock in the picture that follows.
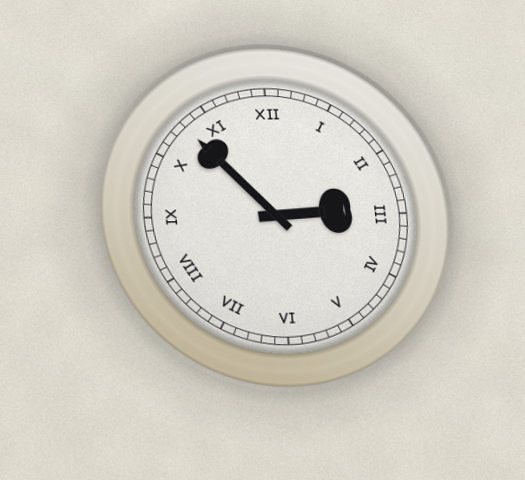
2:53
